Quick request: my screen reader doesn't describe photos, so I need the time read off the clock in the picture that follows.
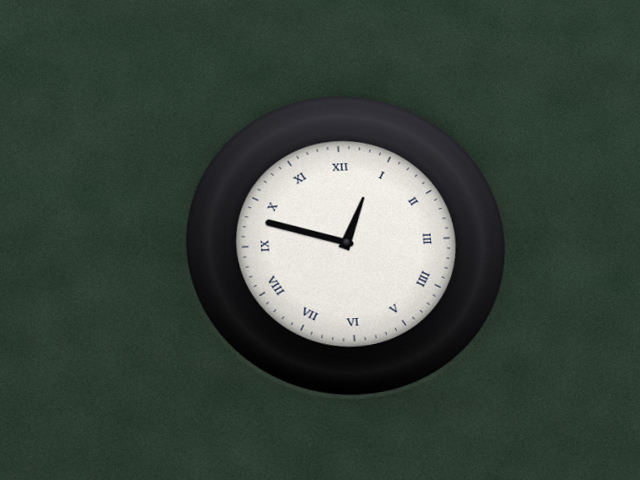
12:48
